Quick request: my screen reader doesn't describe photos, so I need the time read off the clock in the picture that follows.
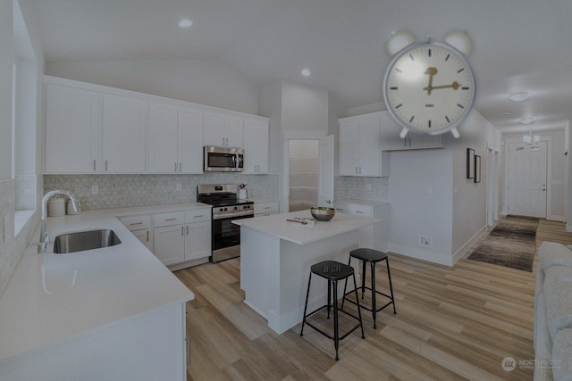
12:14
